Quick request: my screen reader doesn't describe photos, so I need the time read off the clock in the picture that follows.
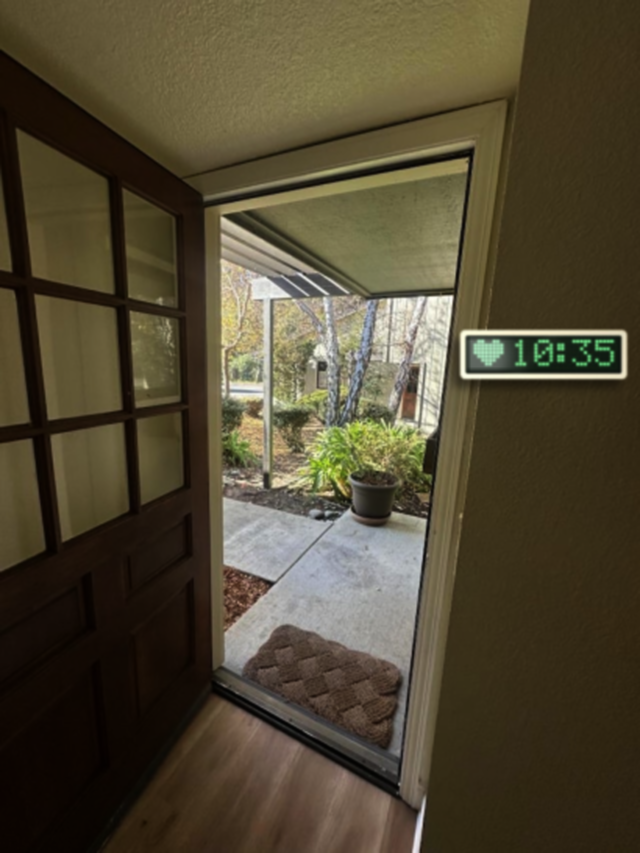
10:35
